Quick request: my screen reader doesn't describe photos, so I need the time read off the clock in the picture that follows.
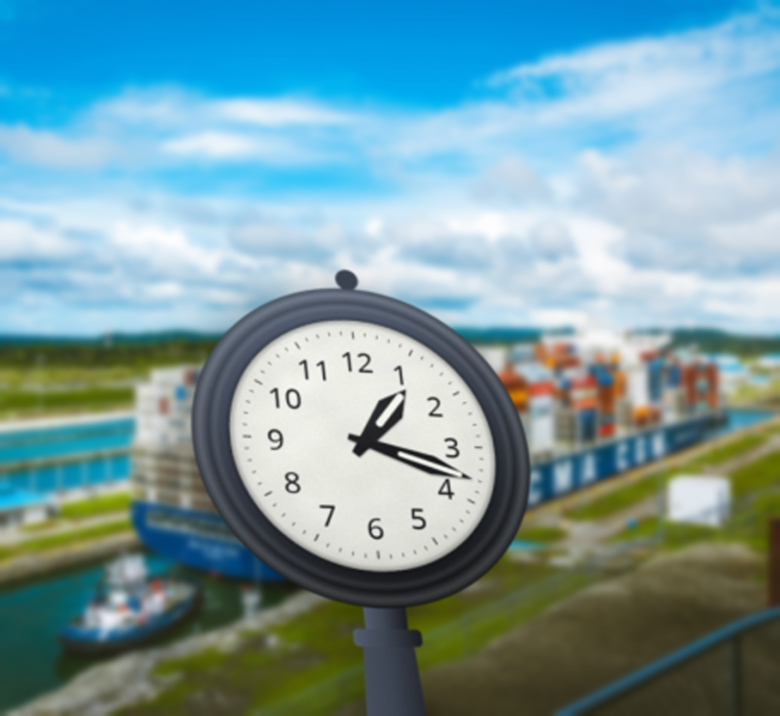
1:18
